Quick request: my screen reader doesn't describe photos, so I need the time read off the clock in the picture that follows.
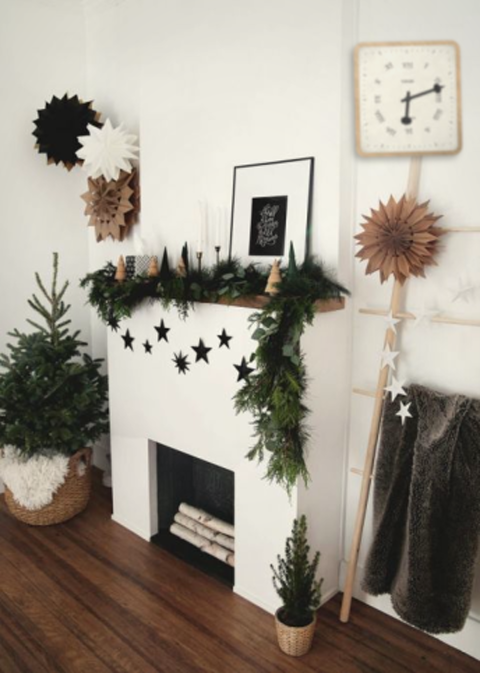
6:12
